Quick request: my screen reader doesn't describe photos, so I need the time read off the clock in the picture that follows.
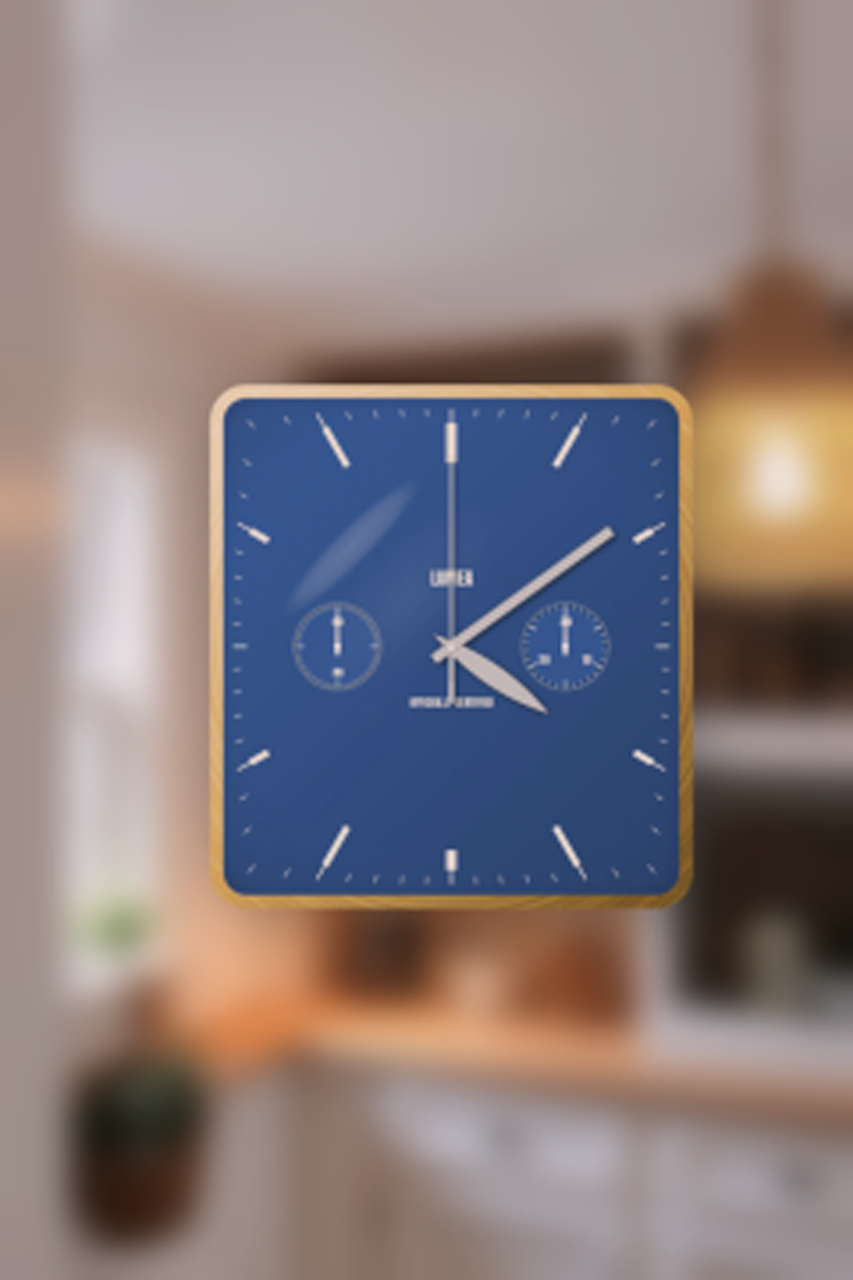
4:09
